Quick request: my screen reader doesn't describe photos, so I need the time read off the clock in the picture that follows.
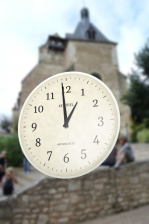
12:59
